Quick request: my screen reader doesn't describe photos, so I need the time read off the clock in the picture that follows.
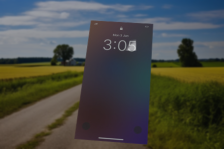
3:05
